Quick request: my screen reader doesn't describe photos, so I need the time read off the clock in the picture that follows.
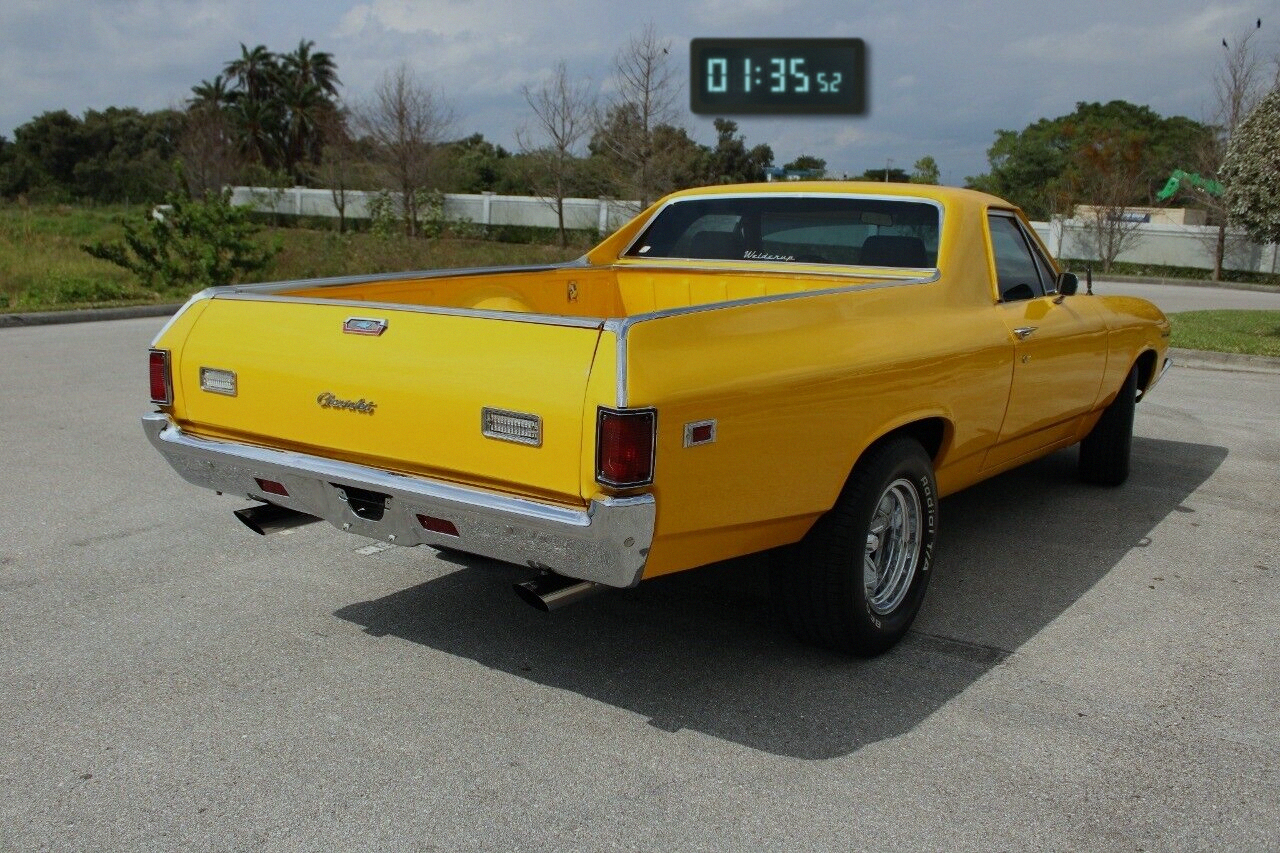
1:35:52
